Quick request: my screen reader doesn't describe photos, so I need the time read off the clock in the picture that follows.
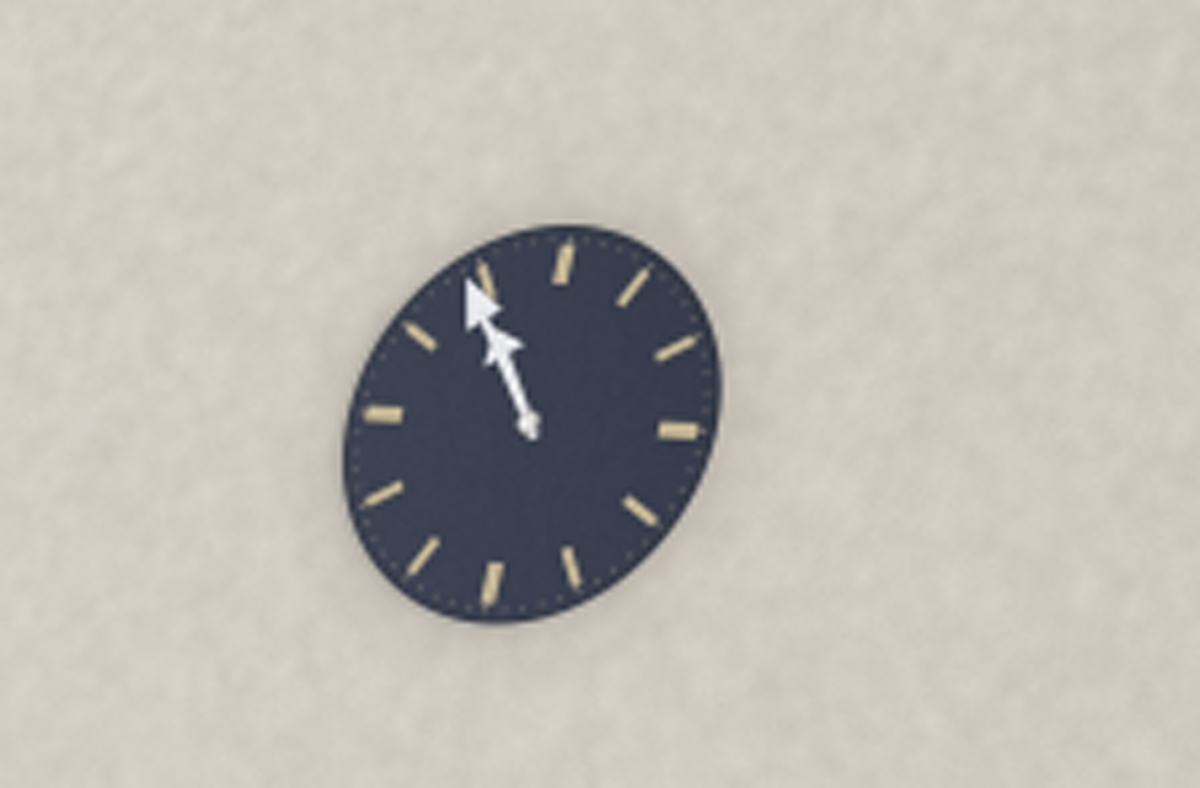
10:54
